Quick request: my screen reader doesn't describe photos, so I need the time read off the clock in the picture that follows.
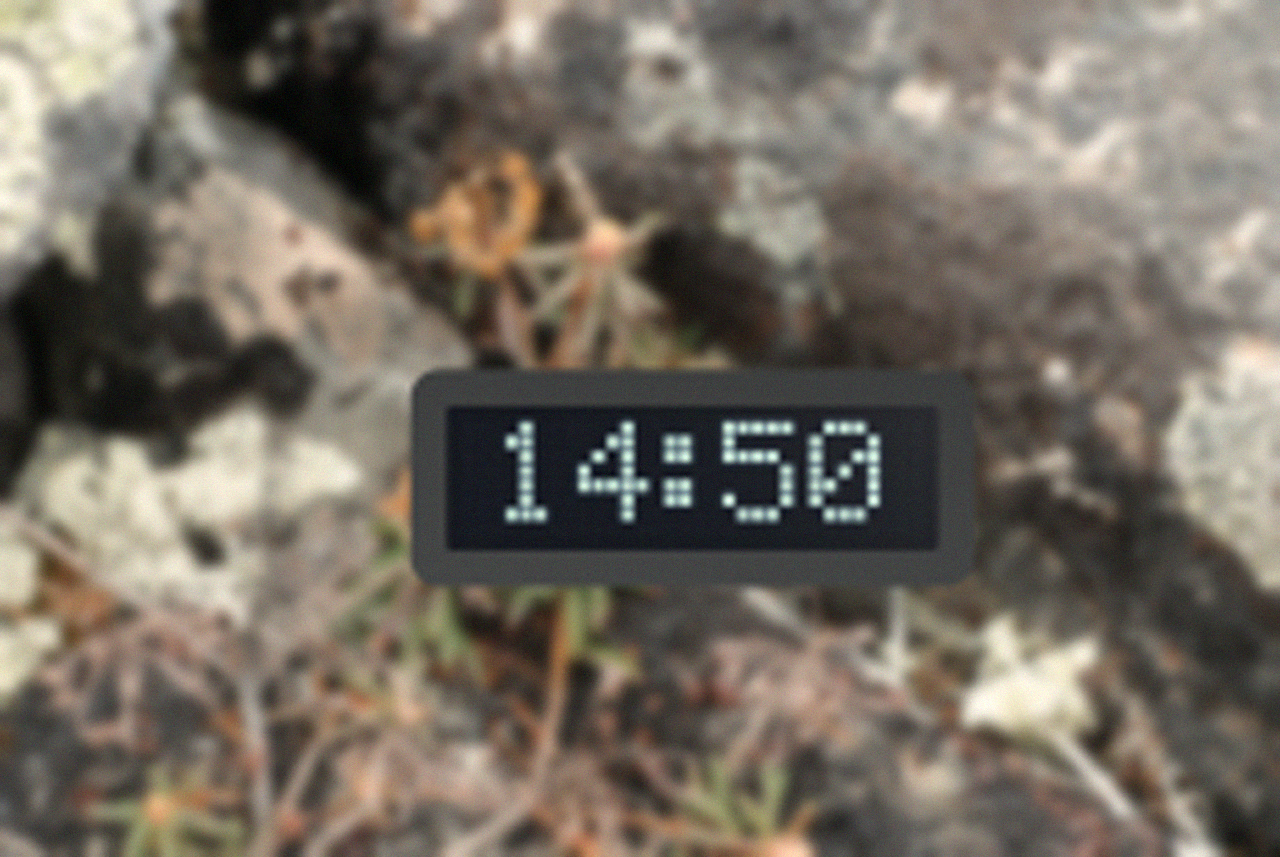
14:50
